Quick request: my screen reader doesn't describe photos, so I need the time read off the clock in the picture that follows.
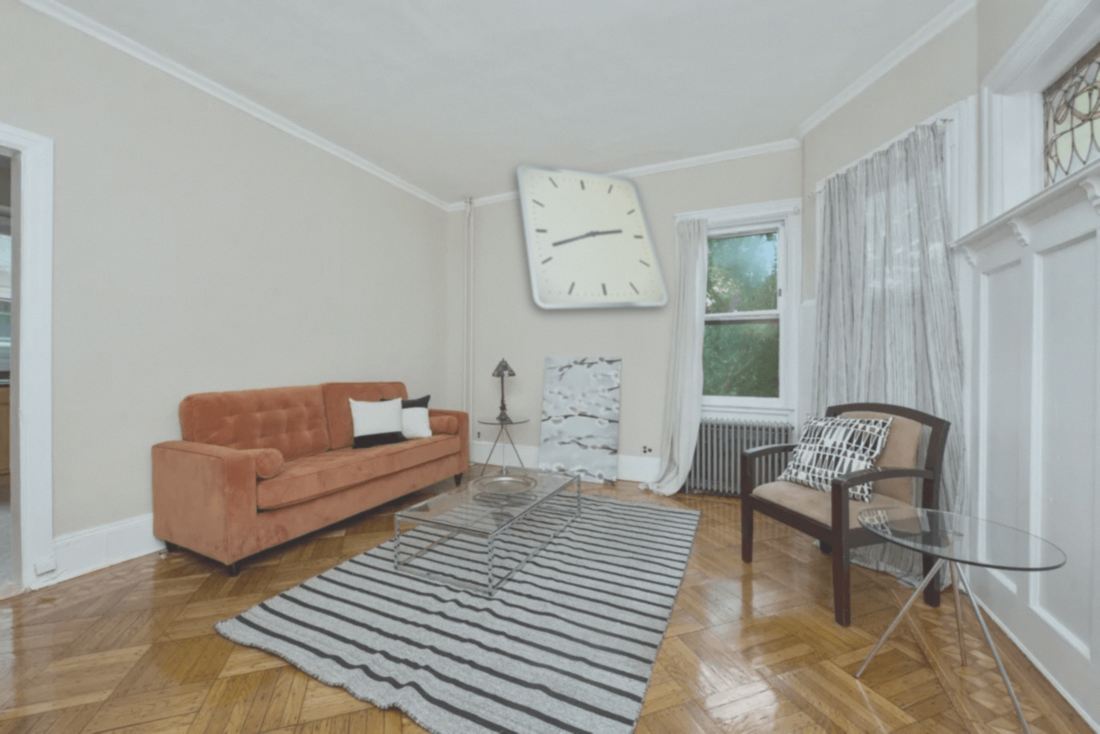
2:42
